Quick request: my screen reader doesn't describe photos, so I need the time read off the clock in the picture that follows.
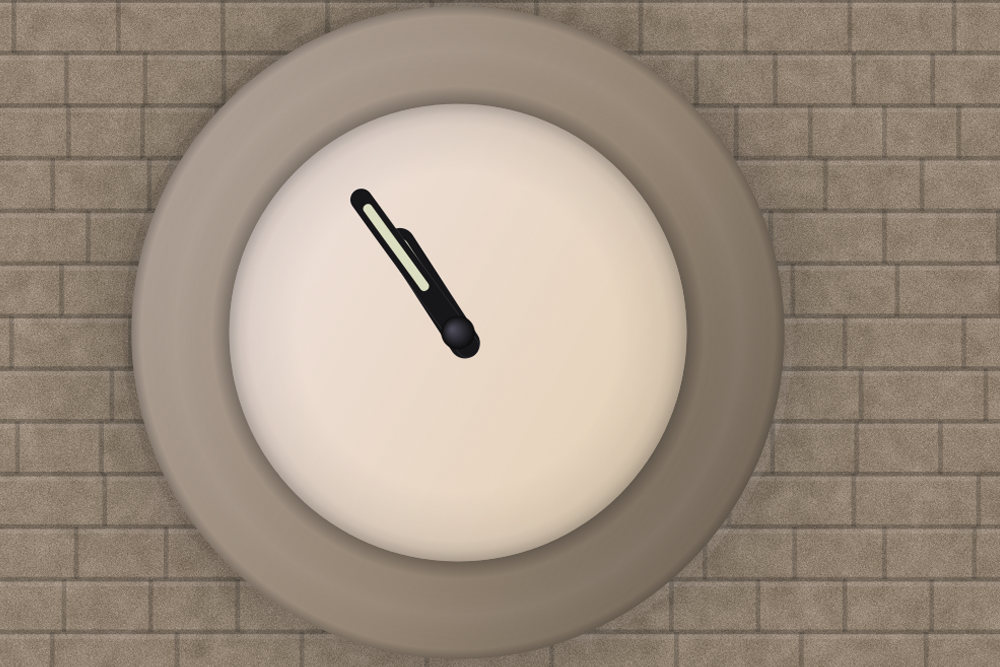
10:54
